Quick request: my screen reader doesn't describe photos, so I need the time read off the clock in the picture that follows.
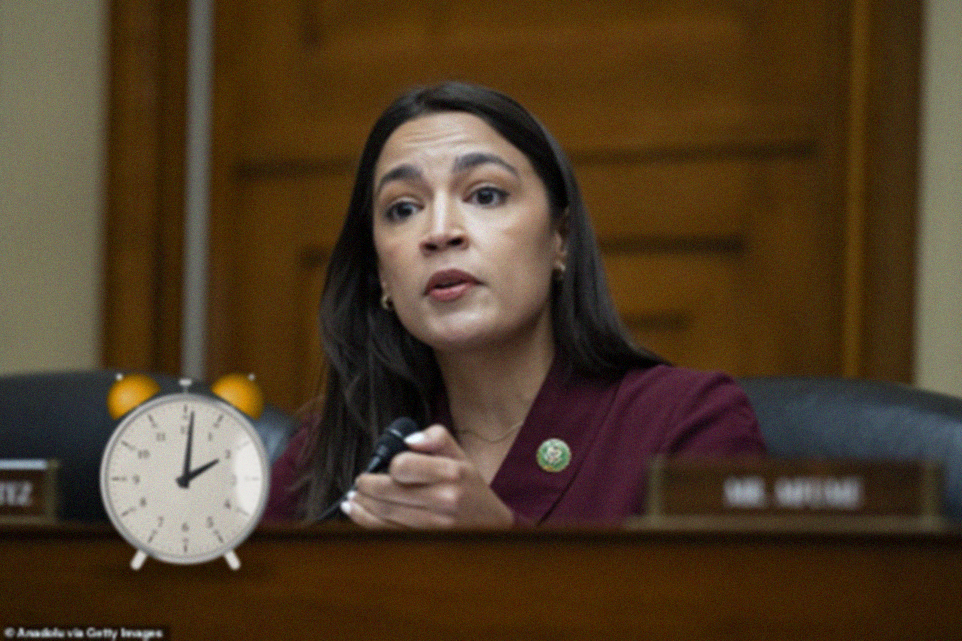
2:01
